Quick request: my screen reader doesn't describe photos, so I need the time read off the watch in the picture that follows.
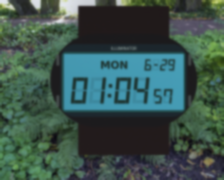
1:04:57
